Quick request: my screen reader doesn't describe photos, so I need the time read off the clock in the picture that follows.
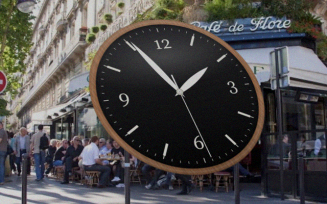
1:55:29
